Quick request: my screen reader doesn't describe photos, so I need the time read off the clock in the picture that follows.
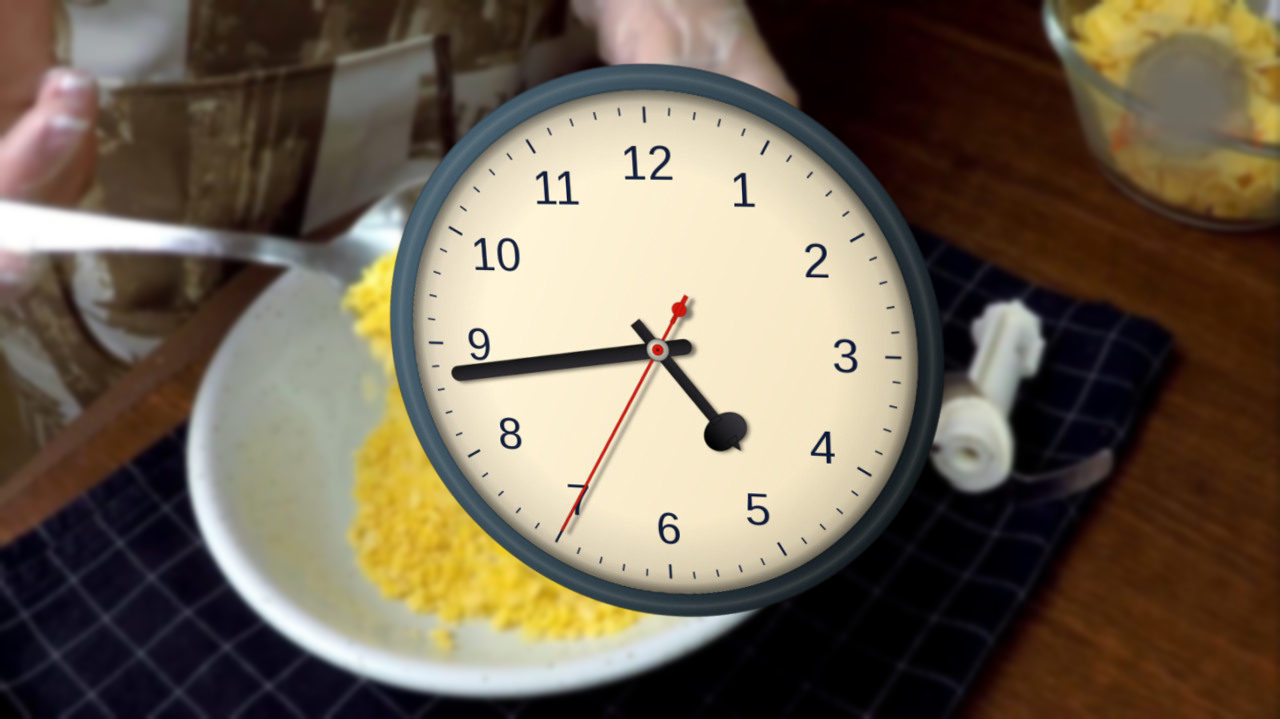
4:43:35
